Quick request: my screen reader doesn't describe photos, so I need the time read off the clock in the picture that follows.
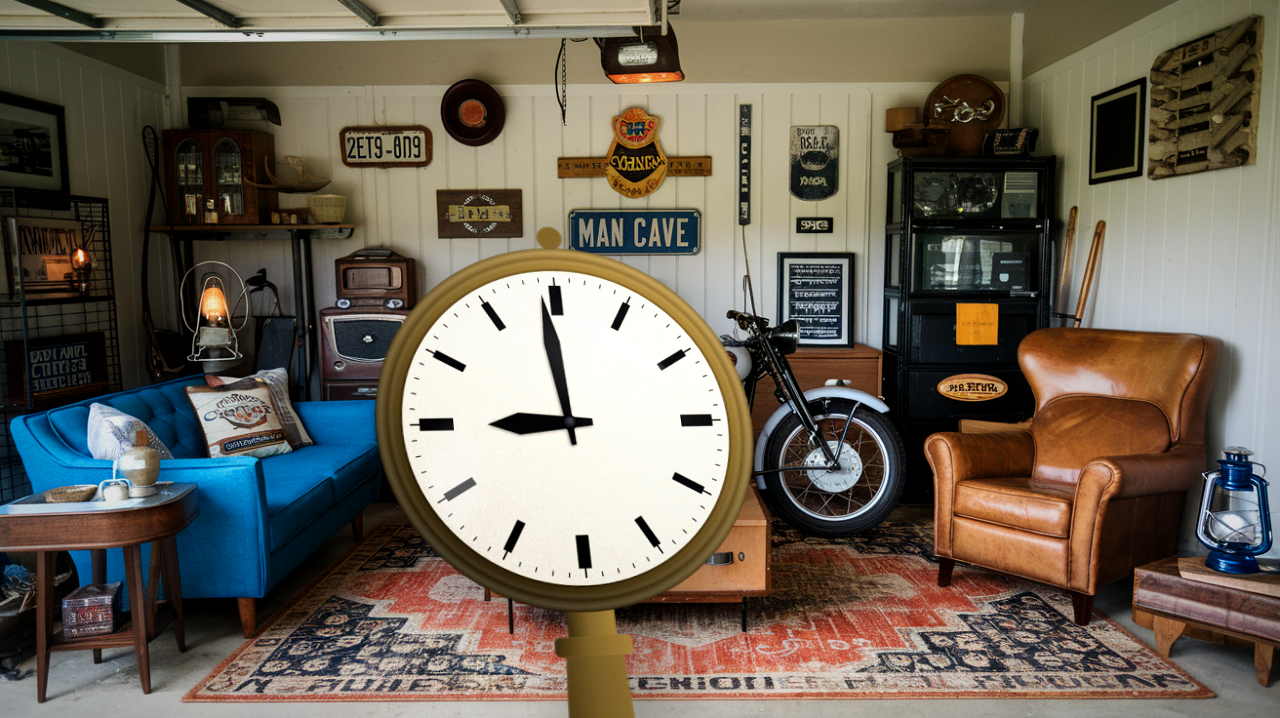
8:59
